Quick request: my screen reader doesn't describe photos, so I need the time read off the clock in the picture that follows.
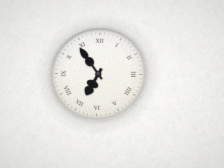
6:54
